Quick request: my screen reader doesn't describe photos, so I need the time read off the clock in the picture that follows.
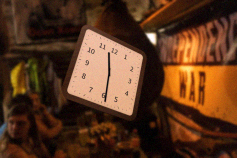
11:29
